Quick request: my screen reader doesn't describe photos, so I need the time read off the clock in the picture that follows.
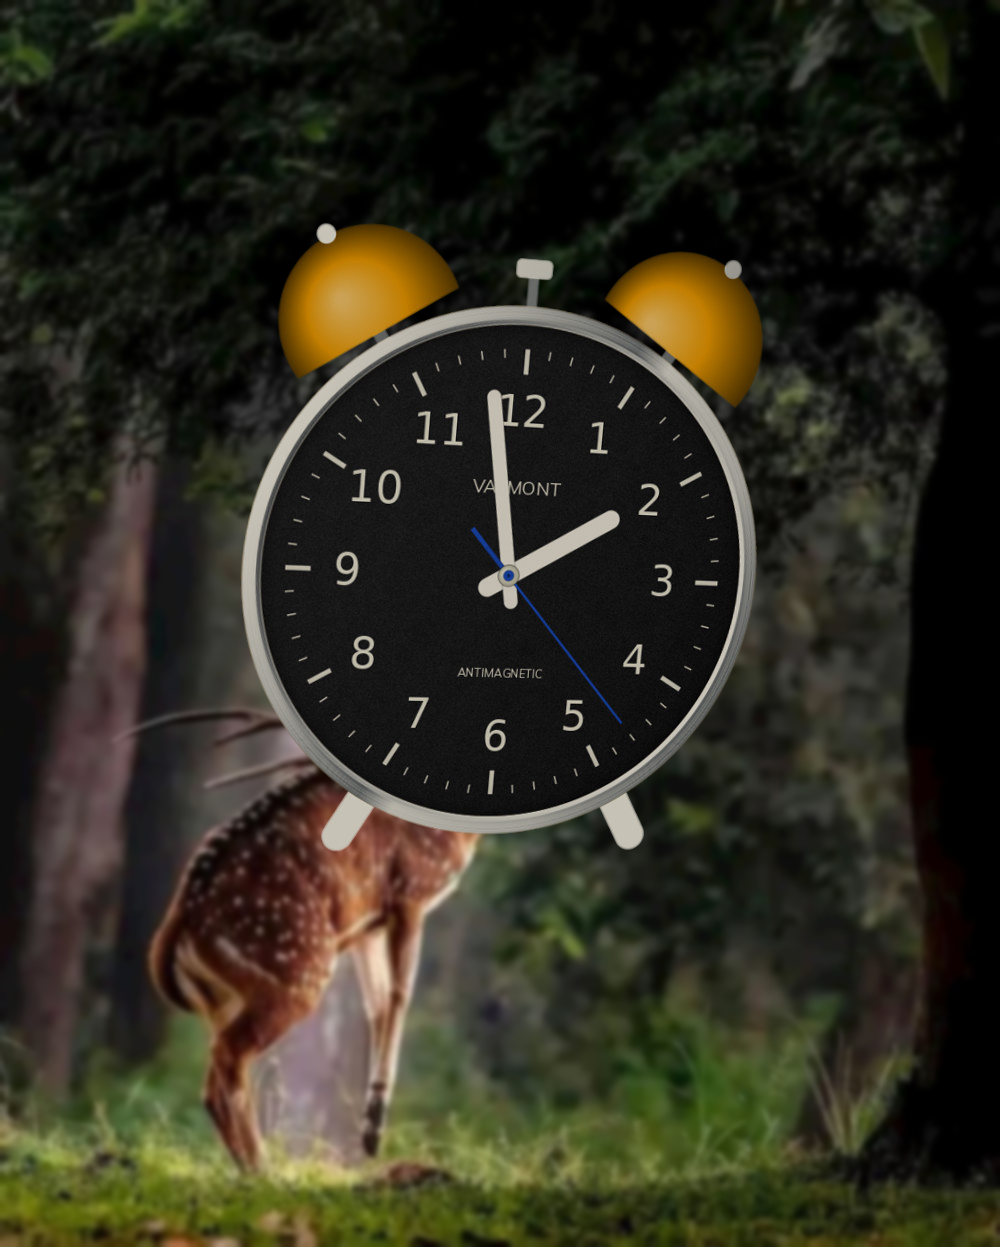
1:58:23
